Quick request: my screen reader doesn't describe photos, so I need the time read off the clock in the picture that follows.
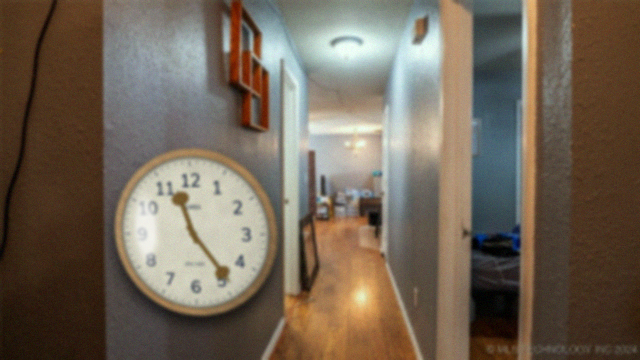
11:24
